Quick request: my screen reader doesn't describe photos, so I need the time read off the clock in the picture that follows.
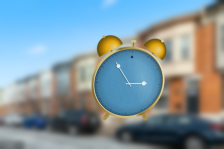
2:54
